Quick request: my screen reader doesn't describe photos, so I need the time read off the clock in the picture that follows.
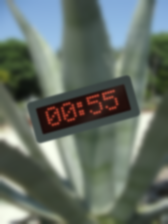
0:55
